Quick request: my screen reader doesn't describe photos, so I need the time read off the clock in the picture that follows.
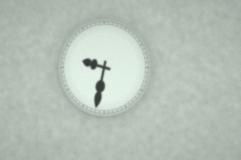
9:32
